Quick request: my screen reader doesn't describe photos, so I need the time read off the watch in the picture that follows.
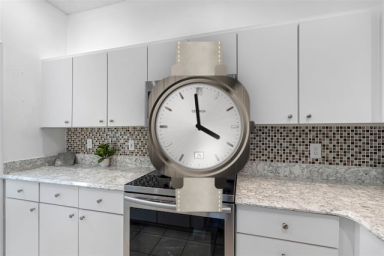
3:59
